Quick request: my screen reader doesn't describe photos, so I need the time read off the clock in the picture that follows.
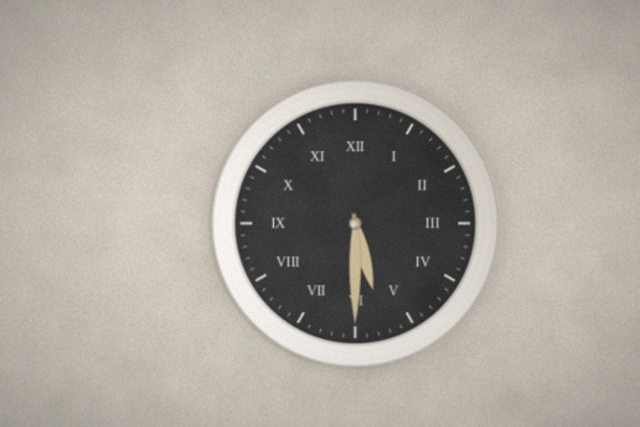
5:30
